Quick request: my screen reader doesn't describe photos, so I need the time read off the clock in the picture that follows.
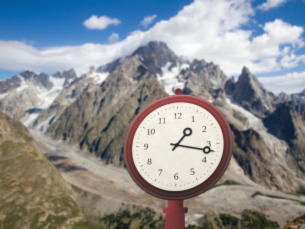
1:17
